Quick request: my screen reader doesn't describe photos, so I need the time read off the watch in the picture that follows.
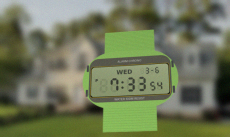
7:33:54
